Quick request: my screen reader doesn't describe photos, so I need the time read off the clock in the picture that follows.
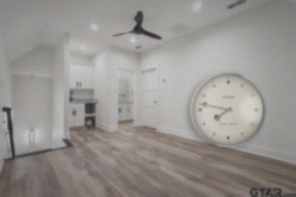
7:47
